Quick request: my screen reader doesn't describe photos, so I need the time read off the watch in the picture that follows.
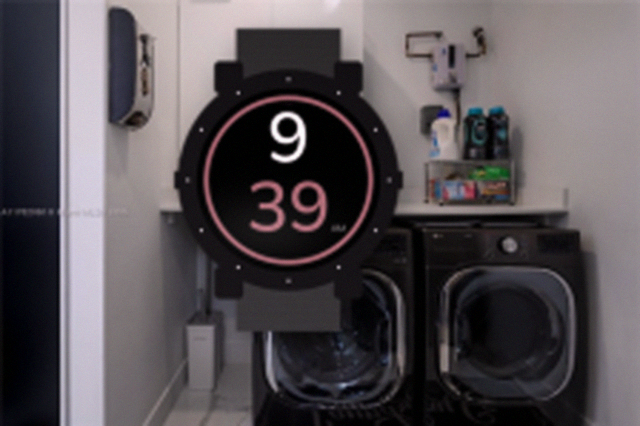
9:39
